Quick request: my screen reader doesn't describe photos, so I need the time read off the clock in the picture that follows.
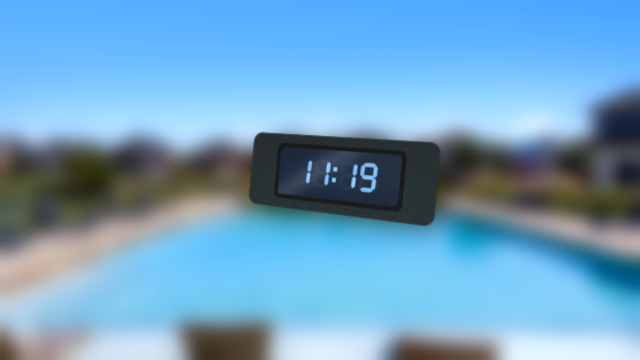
11:19
